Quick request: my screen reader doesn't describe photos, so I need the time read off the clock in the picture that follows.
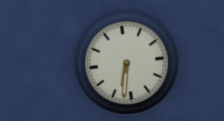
6:32
